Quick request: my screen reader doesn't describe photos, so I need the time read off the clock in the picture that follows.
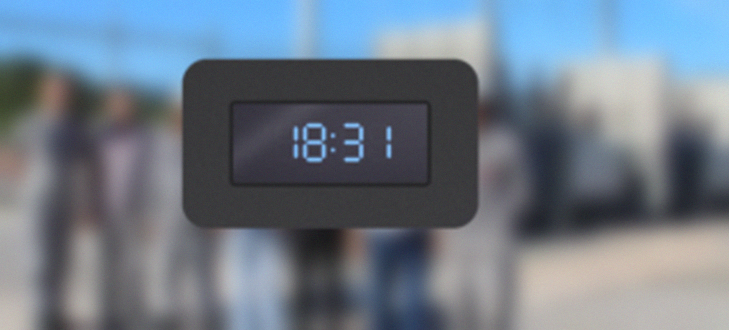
18:31
